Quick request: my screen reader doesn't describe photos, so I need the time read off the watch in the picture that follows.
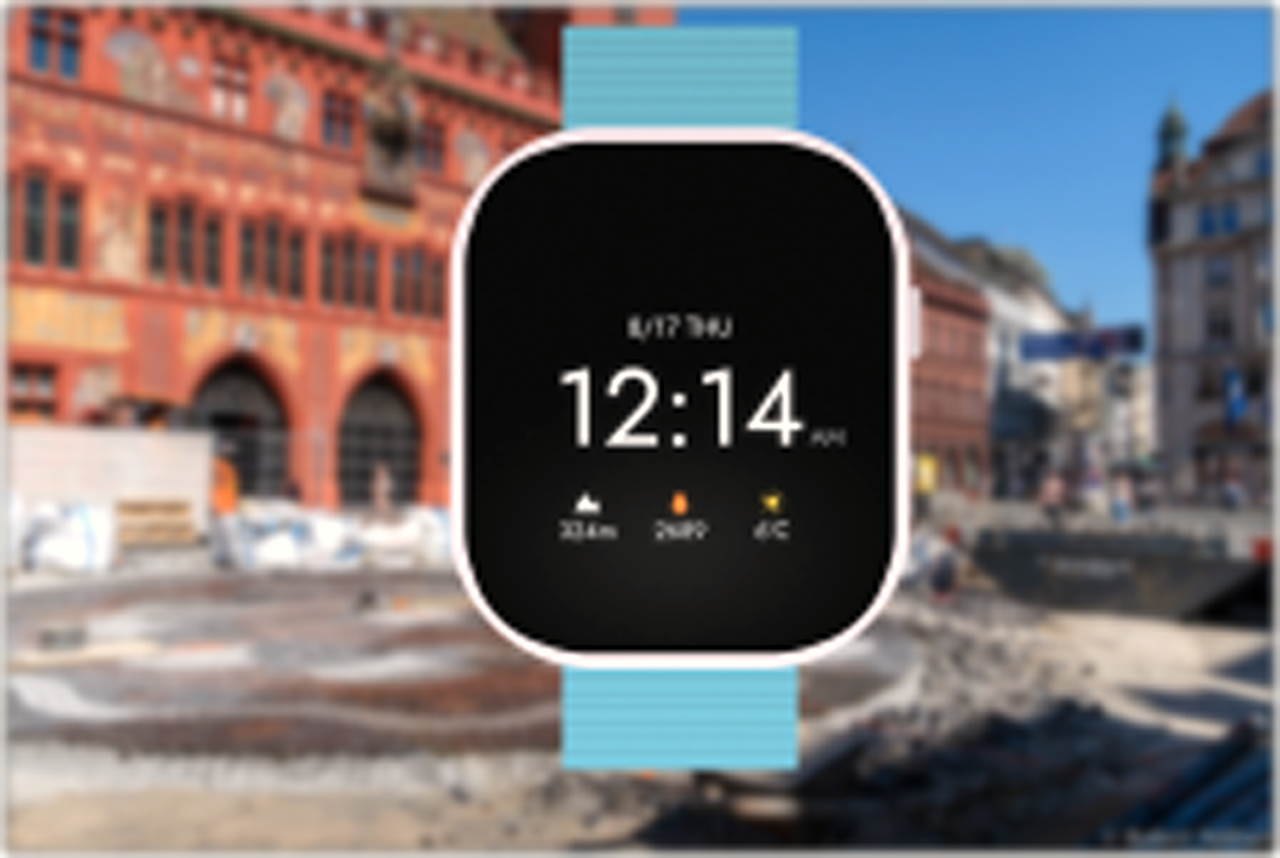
12:14
